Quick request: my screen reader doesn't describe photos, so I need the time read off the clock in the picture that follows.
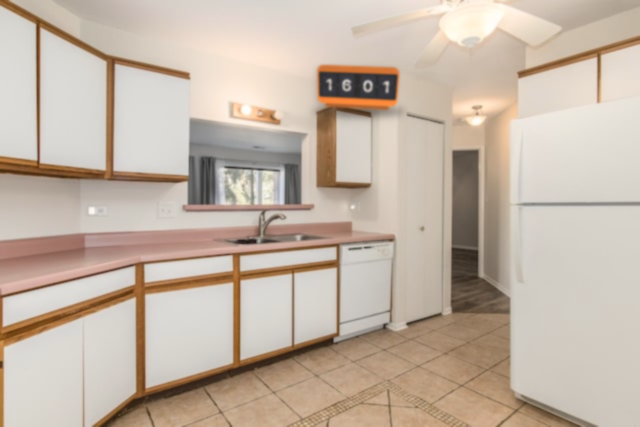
16:01
